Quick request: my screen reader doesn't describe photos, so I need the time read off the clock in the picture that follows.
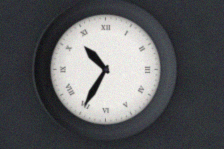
10:35
